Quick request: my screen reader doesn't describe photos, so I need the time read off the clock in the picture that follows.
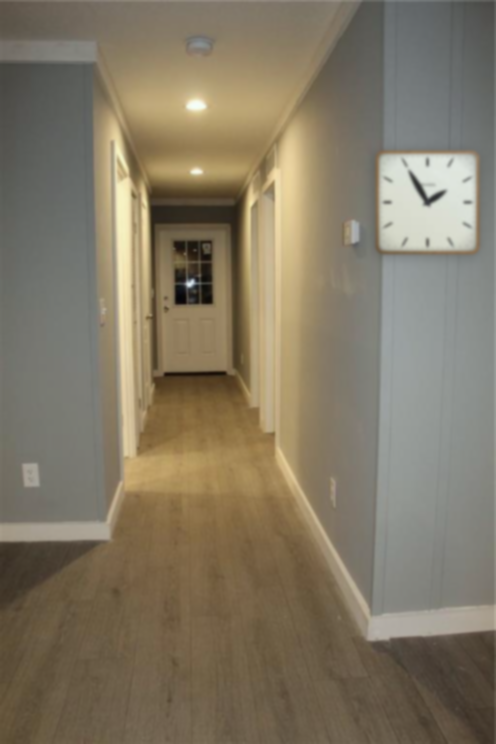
1:55
